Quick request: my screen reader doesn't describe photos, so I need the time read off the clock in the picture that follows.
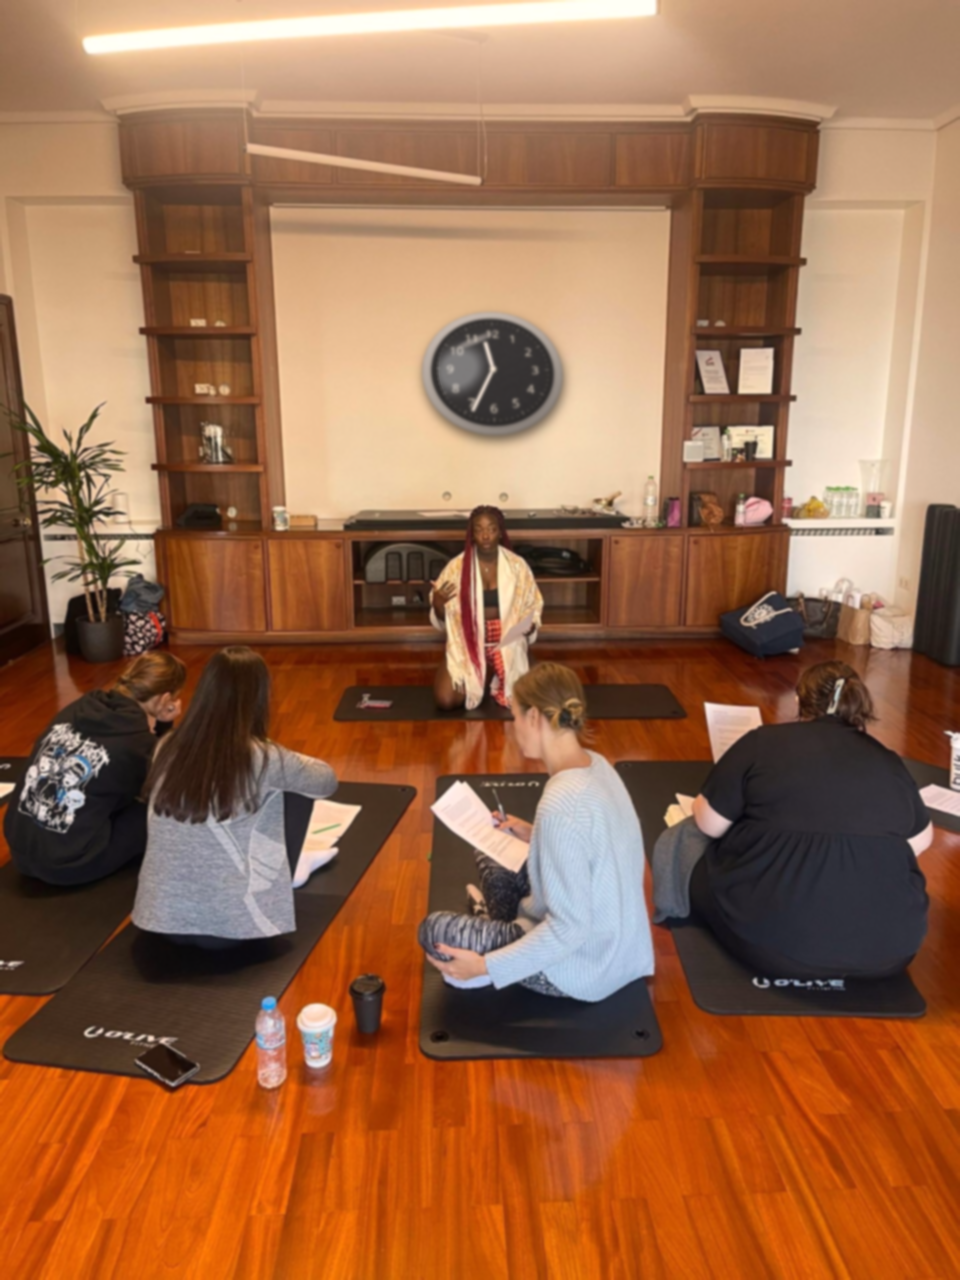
11:34
